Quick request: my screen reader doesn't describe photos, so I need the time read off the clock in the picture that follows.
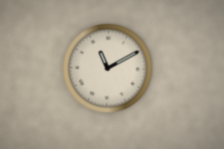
11:10
